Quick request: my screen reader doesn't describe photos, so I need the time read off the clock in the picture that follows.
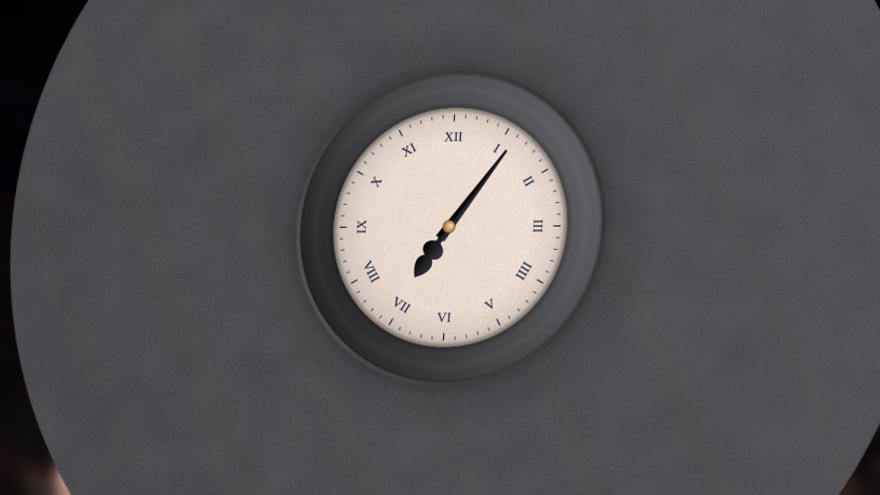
7:06
